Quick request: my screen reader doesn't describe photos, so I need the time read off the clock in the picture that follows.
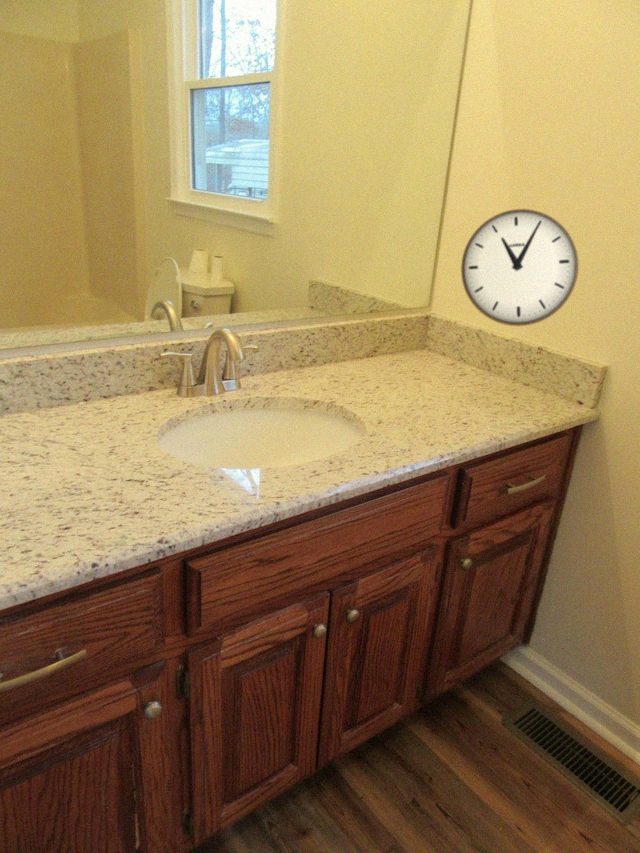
11:05
